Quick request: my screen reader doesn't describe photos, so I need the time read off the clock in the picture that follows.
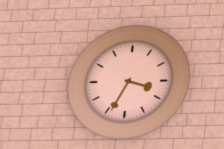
3:34
